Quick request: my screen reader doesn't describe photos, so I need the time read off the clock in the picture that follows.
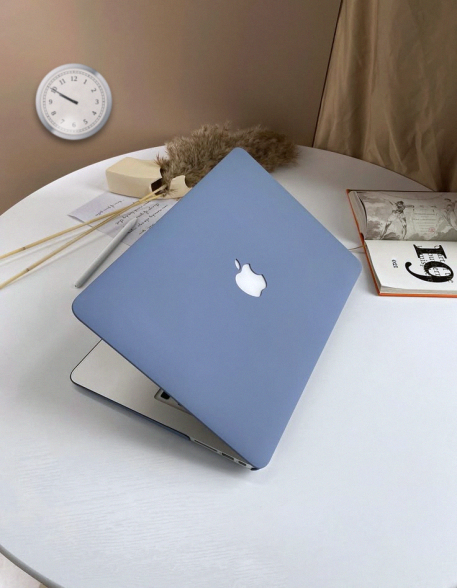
9:50
